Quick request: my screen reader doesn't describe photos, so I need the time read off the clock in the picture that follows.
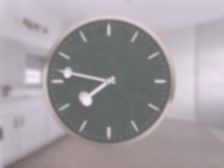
7:47
